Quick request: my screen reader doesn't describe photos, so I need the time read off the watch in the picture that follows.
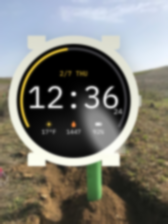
12:36
